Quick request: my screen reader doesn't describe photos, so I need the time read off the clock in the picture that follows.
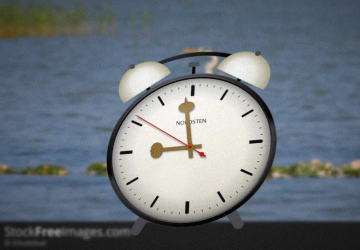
8:58:51
